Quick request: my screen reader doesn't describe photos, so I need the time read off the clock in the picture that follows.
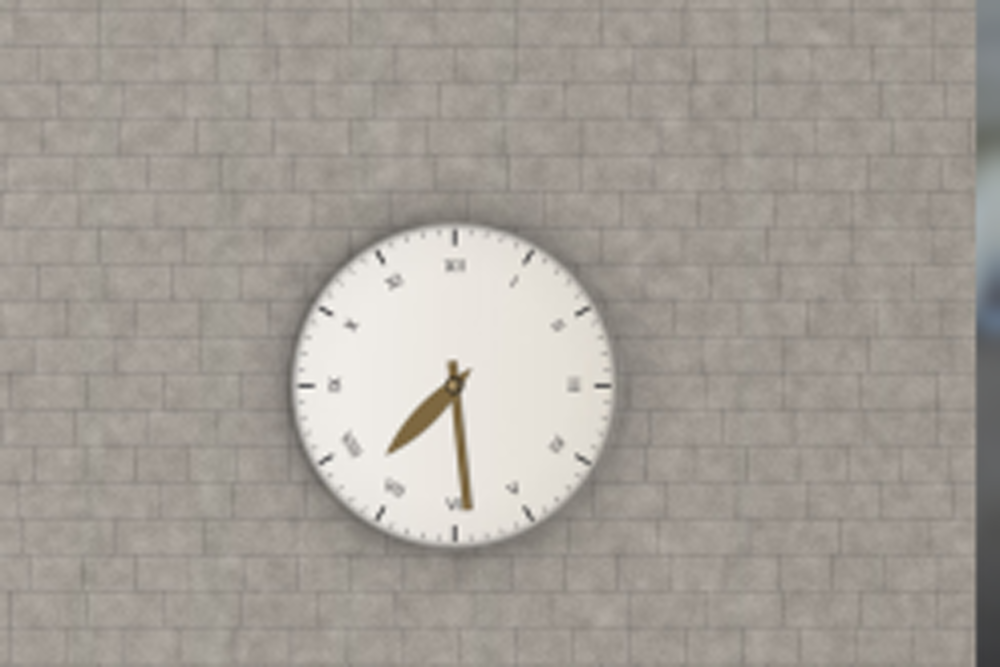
7:29
